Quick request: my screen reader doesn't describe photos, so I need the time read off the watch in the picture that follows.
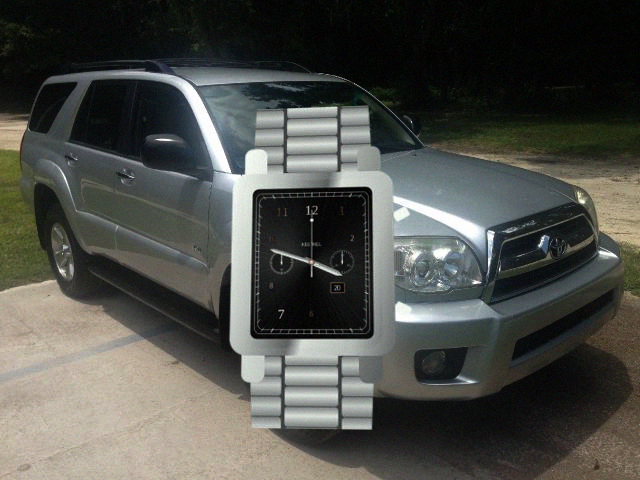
3:48
